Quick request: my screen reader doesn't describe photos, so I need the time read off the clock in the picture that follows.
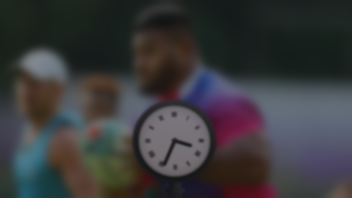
3:34
